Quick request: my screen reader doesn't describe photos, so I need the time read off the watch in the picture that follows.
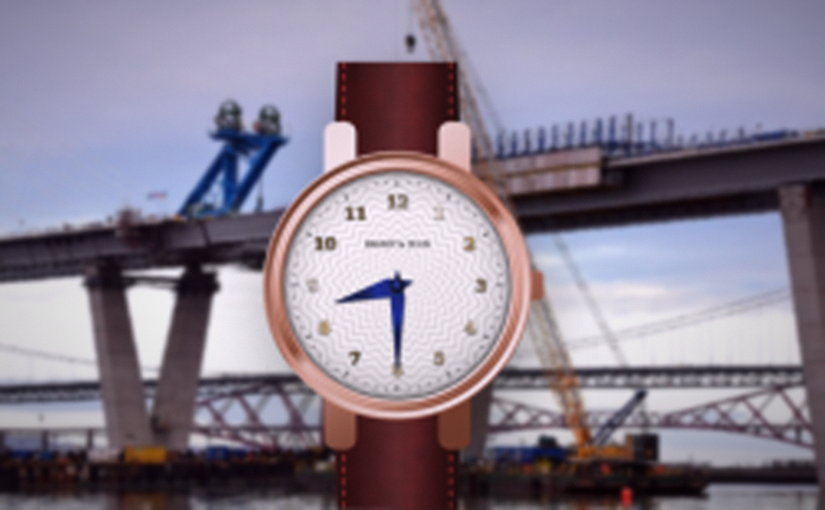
8:30
